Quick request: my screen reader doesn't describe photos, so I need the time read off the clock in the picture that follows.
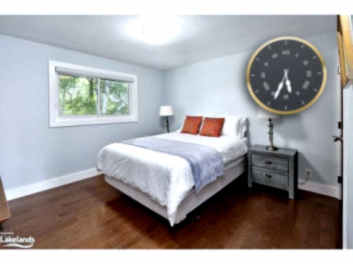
5:34
